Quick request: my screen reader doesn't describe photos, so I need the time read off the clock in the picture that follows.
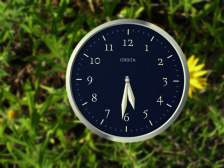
5:31
